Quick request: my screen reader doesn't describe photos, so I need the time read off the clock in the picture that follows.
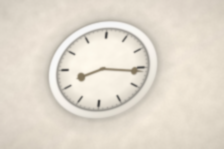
8:16
